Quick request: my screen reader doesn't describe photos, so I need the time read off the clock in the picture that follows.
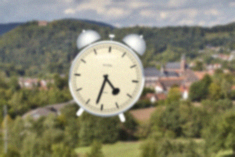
4:32
